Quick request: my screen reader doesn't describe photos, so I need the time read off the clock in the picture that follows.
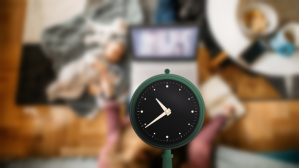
10:39
